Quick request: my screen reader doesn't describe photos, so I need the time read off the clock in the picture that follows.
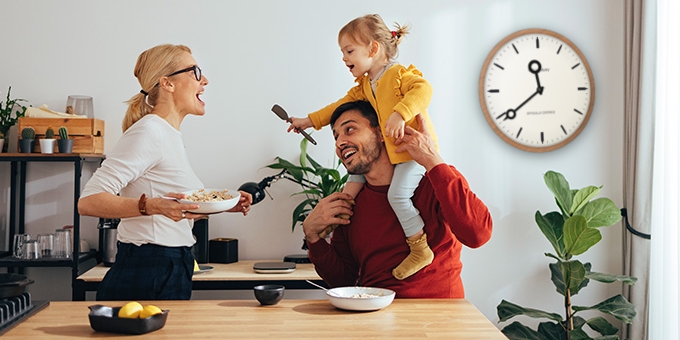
11:39
